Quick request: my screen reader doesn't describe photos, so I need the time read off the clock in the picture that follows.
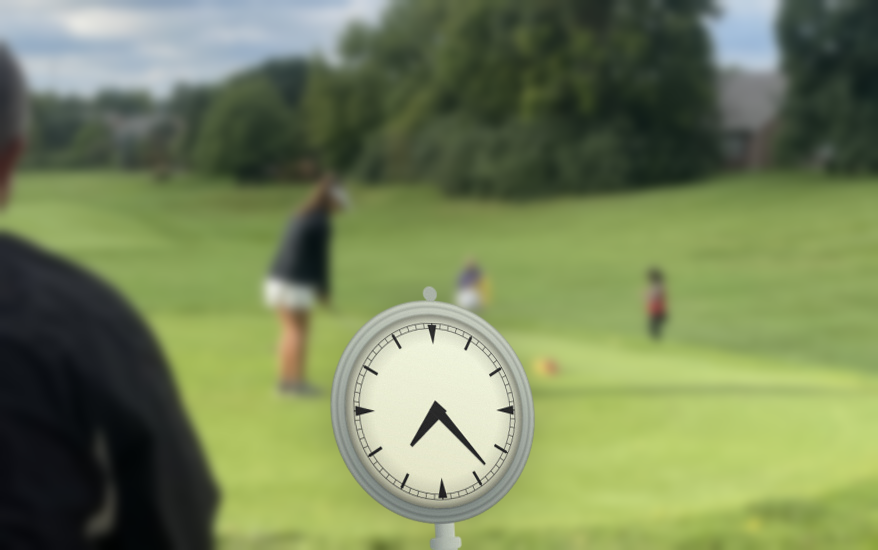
7:23
